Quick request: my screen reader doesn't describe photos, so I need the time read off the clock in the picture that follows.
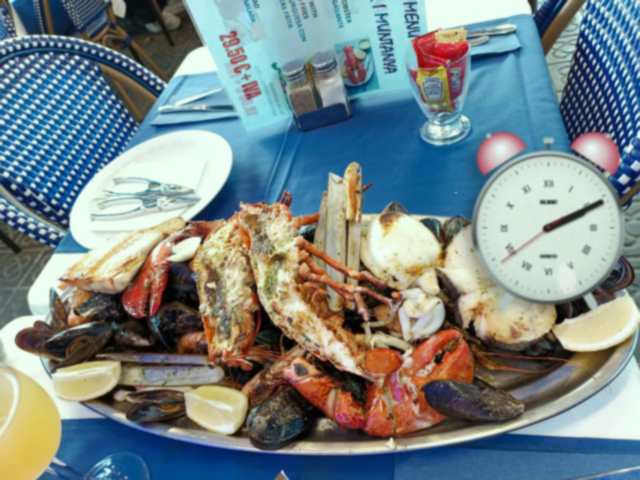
2:10:39
